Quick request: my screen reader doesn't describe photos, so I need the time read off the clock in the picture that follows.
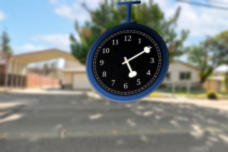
5:10
